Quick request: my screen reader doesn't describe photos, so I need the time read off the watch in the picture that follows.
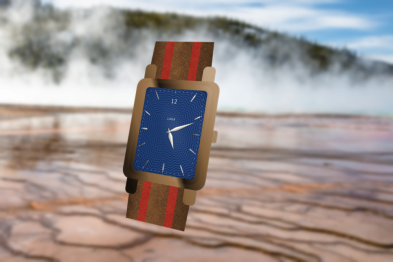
5:11
